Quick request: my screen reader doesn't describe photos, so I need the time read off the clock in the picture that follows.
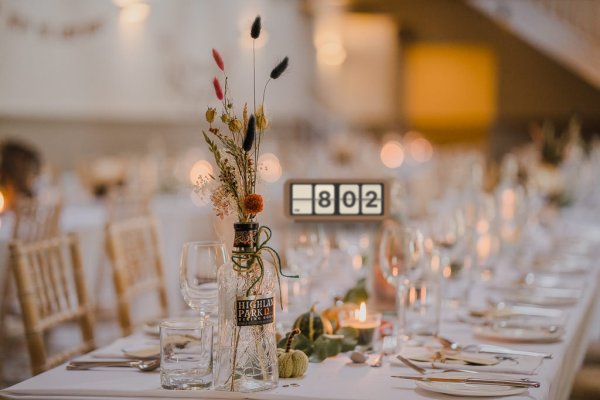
8:02
